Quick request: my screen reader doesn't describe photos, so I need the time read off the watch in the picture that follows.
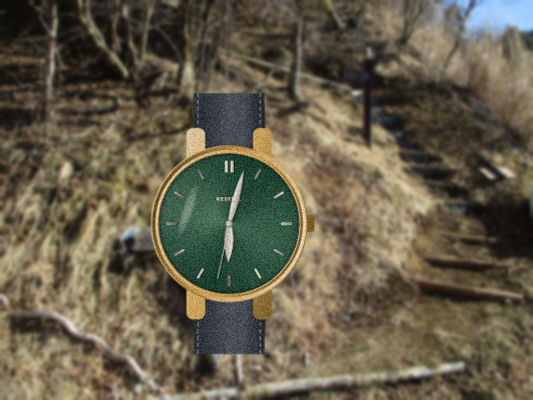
6:02:32
